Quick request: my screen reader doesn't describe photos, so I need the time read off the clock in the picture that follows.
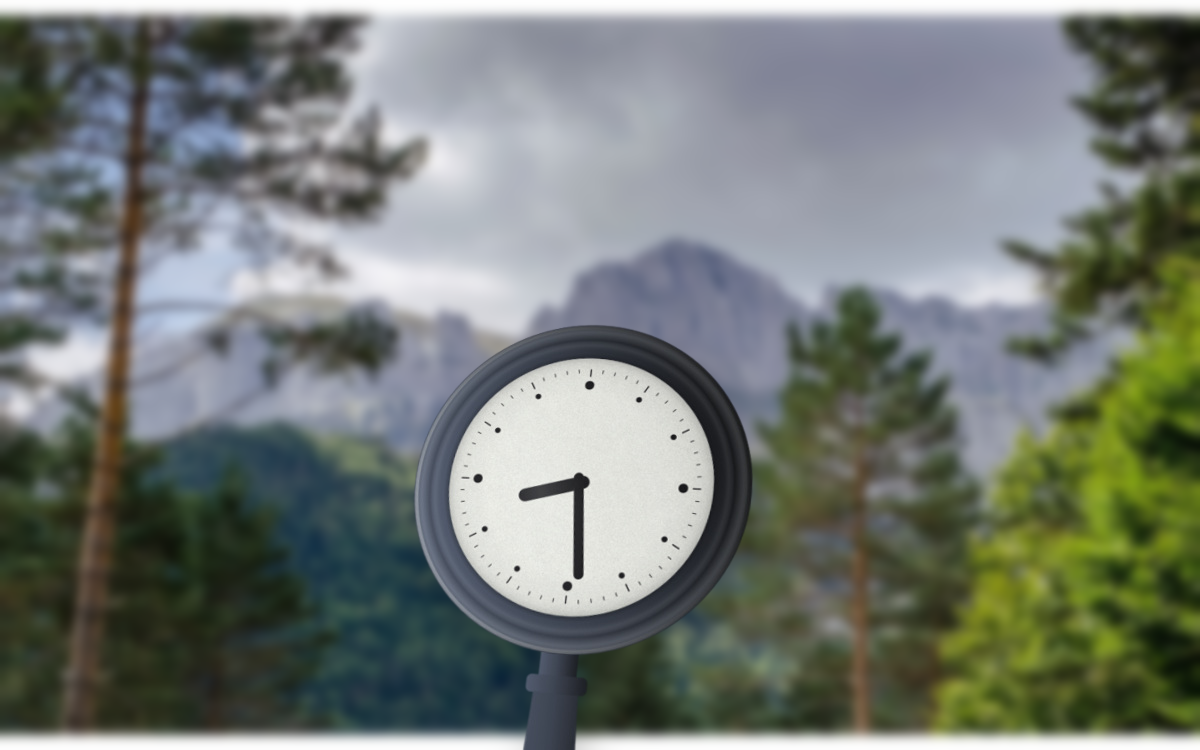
8:29
